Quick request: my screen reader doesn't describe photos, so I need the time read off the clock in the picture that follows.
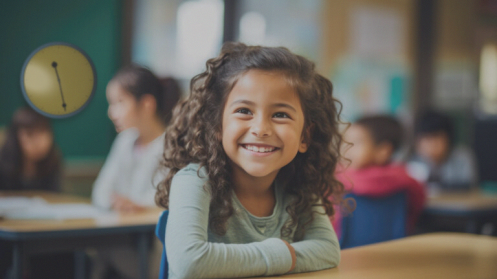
11:28
